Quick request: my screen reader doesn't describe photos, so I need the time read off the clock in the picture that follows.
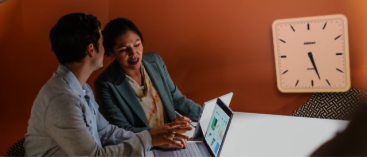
5:27
